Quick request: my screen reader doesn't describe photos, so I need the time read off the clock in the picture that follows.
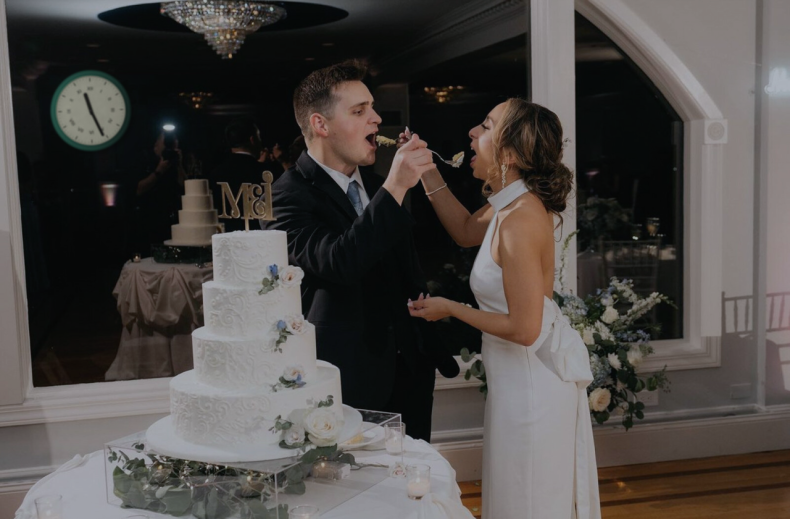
11:26
